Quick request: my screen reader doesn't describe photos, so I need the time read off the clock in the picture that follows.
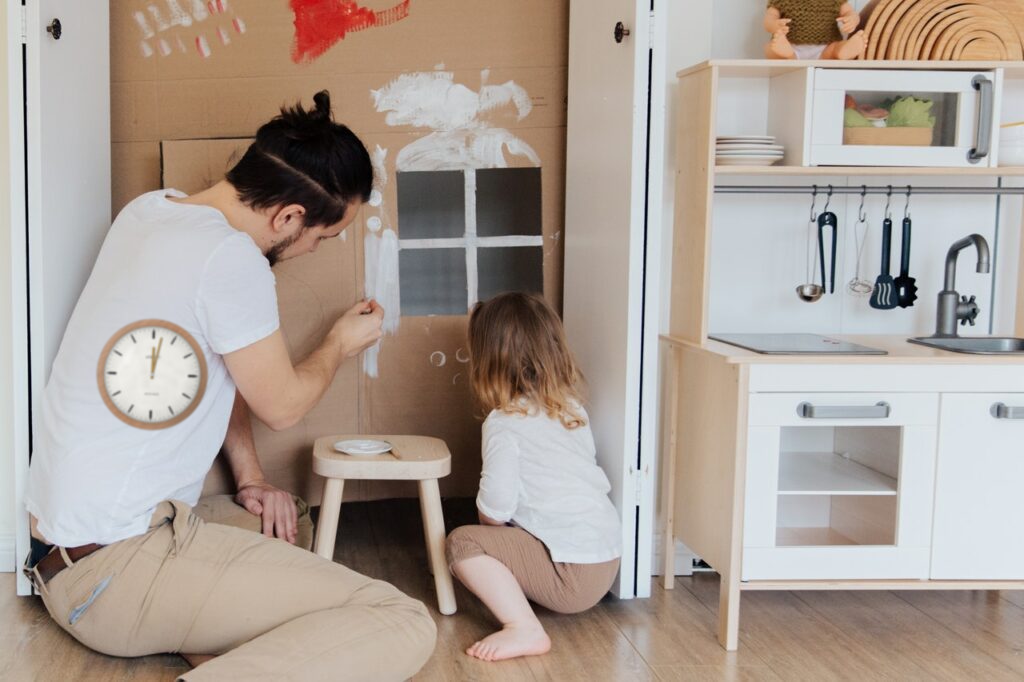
12:02
